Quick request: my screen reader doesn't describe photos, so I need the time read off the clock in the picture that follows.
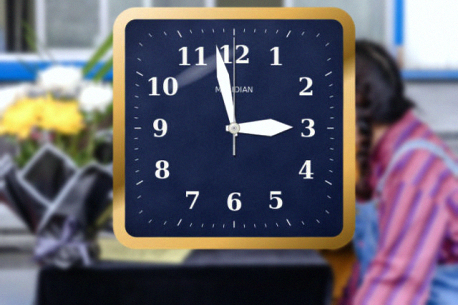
2:58:00
